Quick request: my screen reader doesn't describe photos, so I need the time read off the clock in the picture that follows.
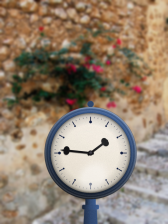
1:46
